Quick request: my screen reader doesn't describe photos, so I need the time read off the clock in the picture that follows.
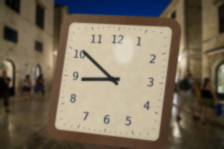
8:51
